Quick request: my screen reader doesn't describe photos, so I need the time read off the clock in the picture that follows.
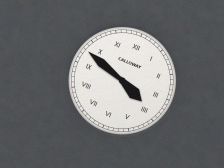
3:48
